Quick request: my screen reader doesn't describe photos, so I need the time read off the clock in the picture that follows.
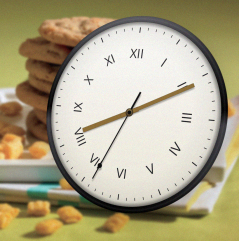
8:10:34
